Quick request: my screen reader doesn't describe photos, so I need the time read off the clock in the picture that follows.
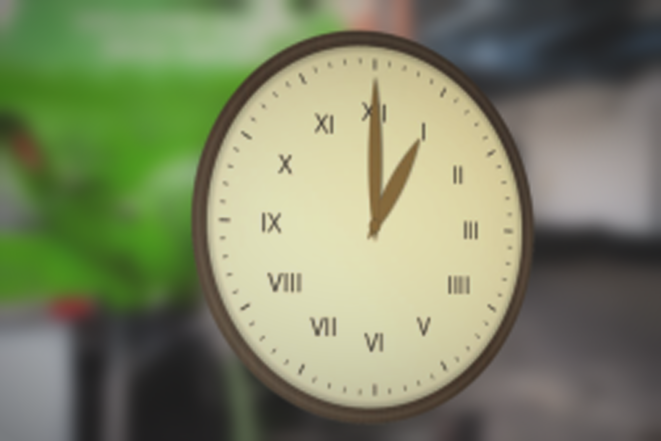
1:00
